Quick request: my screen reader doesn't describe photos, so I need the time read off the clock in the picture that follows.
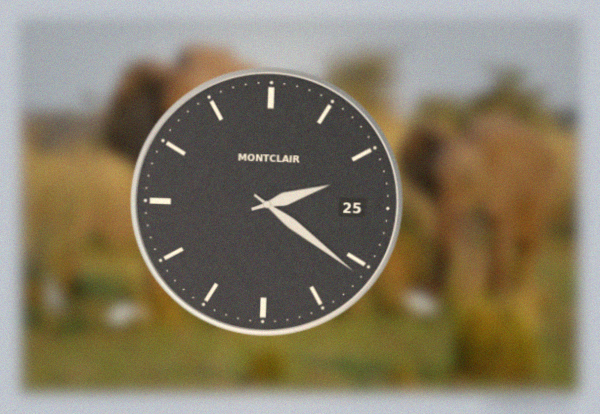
2:21
